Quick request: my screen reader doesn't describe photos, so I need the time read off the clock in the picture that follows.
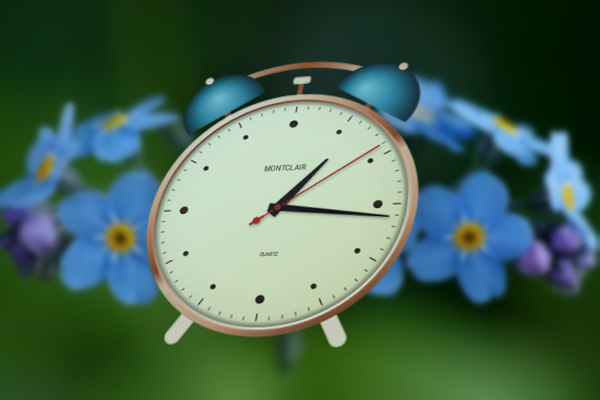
1:16:09
